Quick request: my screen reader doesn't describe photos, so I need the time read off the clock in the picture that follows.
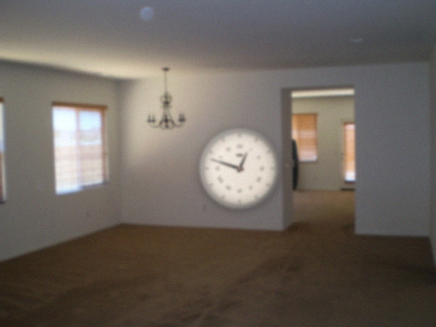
12:48
